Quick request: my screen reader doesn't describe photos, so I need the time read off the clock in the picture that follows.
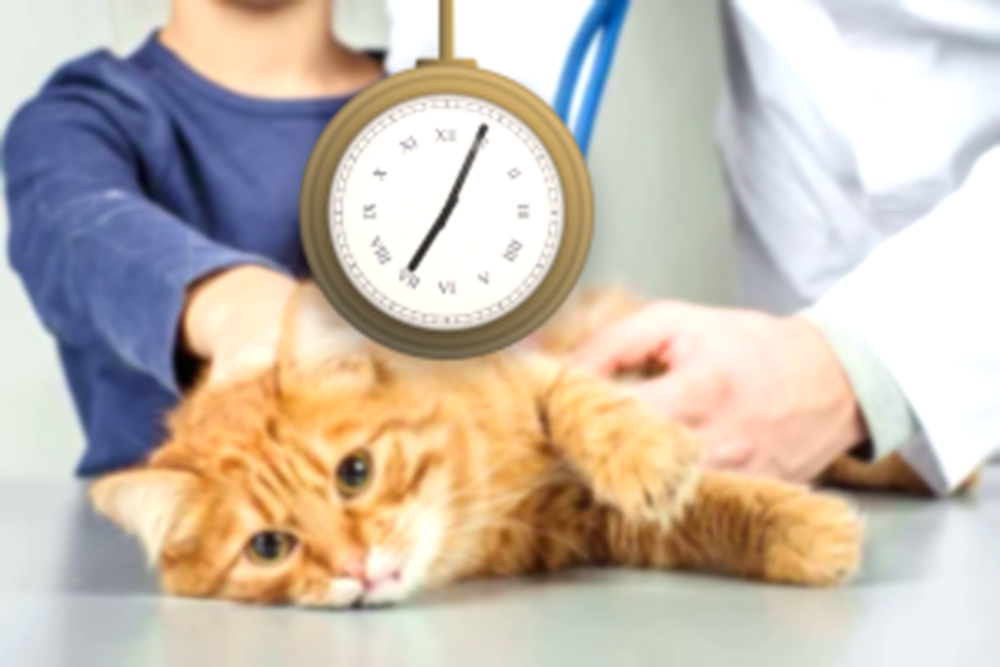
7:04
